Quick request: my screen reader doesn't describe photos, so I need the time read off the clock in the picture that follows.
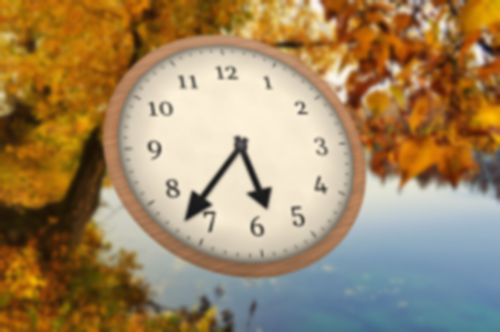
5:37
